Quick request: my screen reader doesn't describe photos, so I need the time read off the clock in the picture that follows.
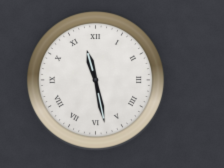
11:28
